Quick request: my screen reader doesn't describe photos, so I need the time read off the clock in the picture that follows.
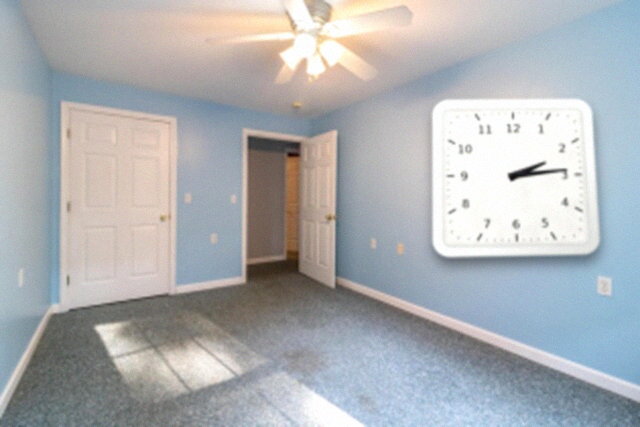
2:14
